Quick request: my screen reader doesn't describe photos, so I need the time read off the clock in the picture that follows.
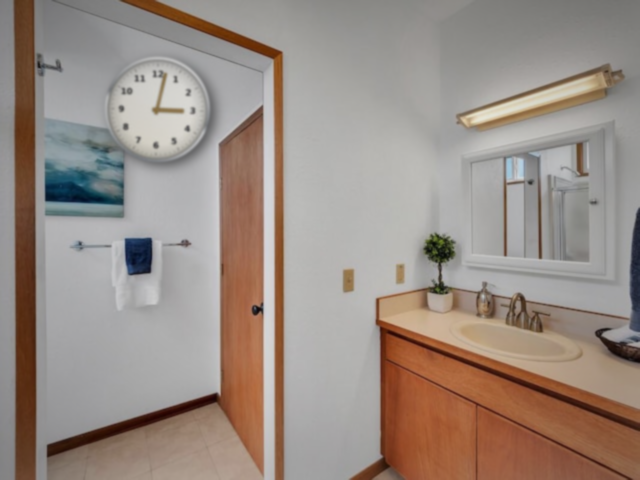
3:02
